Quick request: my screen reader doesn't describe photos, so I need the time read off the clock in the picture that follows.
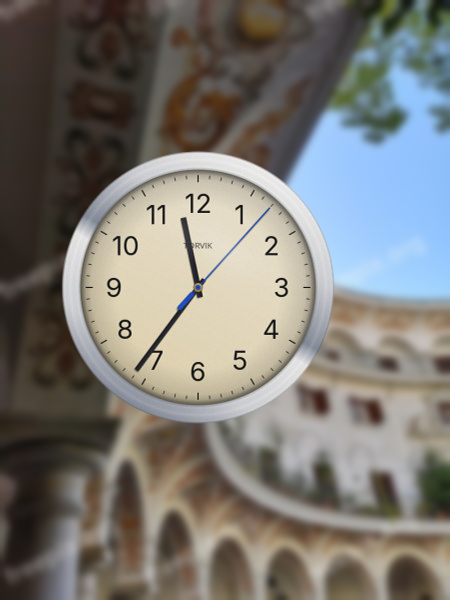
11:36:07
